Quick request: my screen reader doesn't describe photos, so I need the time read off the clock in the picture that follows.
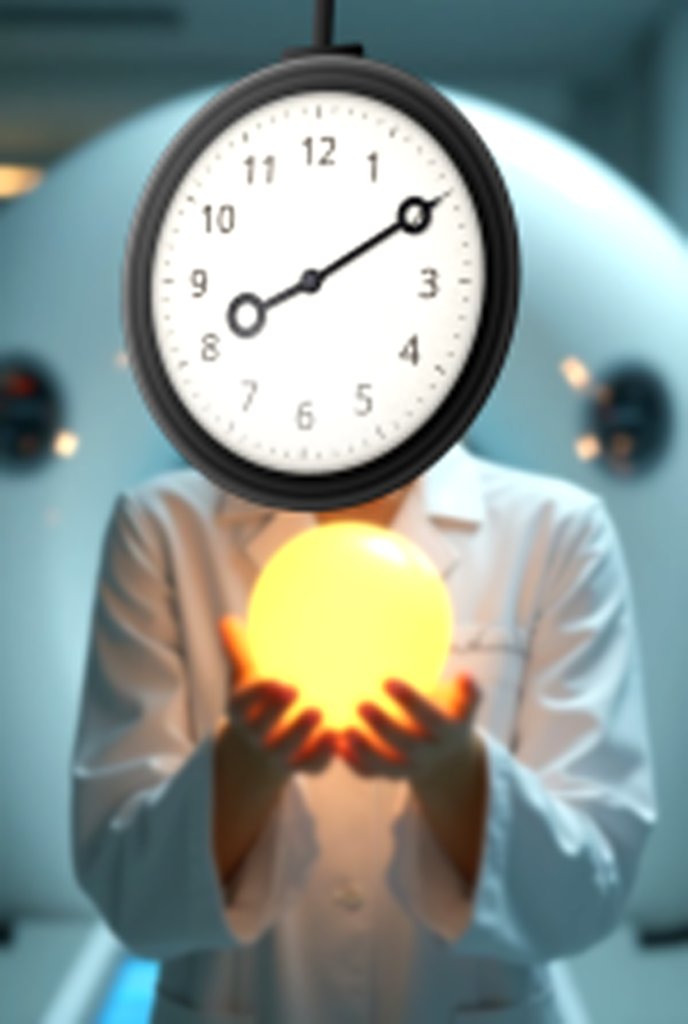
8:10
